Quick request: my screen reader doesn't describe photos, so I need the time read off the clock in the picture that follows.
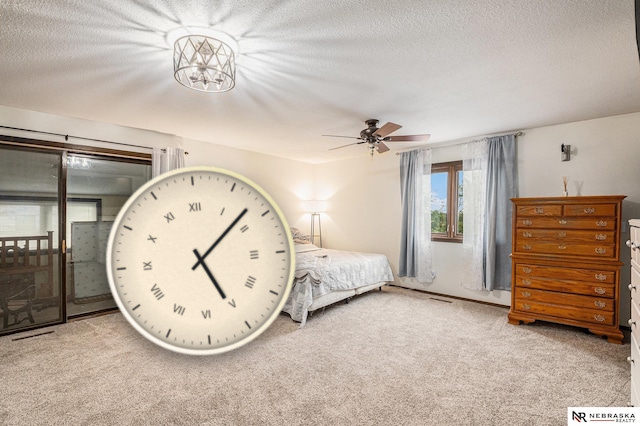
5:08
